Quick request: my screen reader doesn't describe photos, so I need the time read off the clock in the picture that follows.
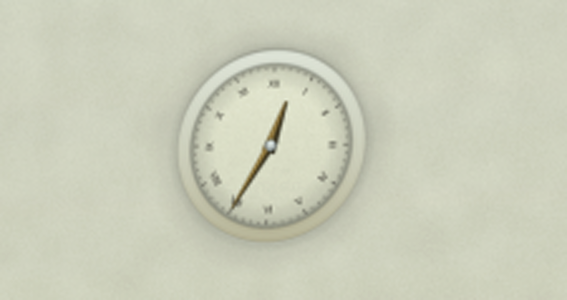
12:35
